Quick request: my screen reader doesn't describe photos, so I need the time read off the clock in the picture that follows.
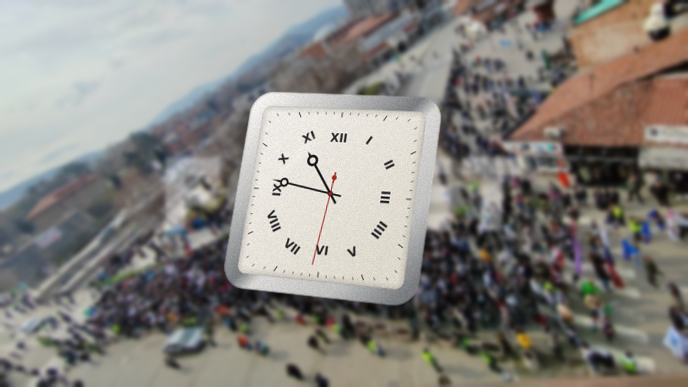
10:46:31
